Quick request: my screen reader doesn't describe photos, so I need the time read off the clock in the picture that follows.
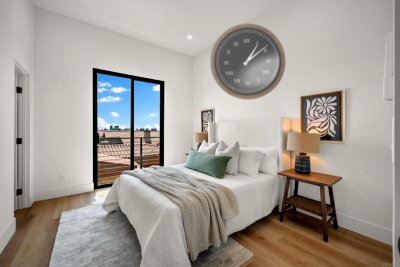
1:09
